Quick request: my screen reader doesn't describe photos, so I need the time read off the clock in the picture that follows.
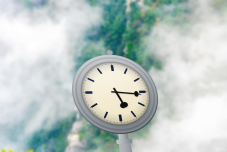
5:16
